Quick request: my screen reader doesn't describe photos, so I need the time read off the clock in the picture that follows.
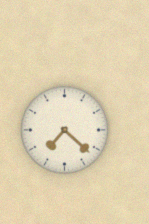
7:22
